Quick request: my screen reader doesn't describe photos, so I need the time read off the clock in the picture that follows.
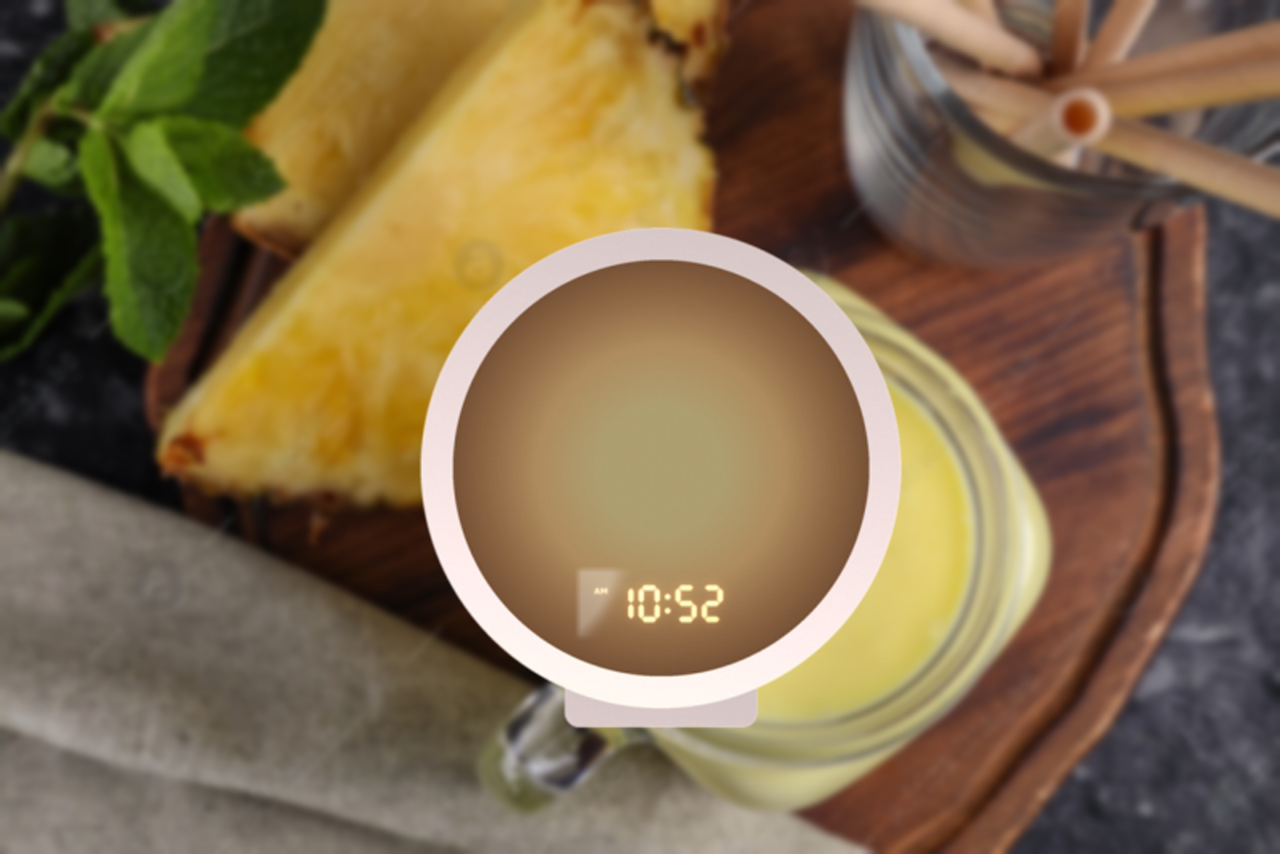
10:52
